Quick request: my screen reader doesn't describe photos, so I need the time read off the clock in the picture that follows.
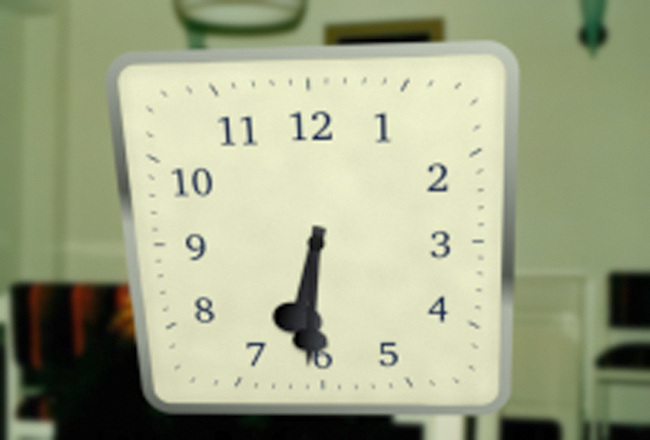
6:31
